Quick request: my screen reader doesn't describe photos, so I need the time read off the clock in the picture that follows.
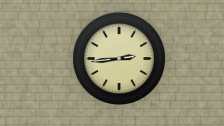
2:44
